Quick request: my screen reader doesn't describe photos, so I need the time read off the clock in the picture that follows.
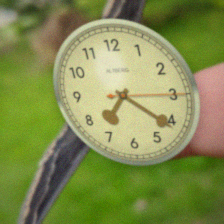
7:21:15
